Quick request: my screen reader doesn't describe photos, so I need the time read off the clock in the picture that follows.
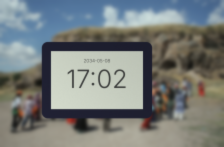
17:02
